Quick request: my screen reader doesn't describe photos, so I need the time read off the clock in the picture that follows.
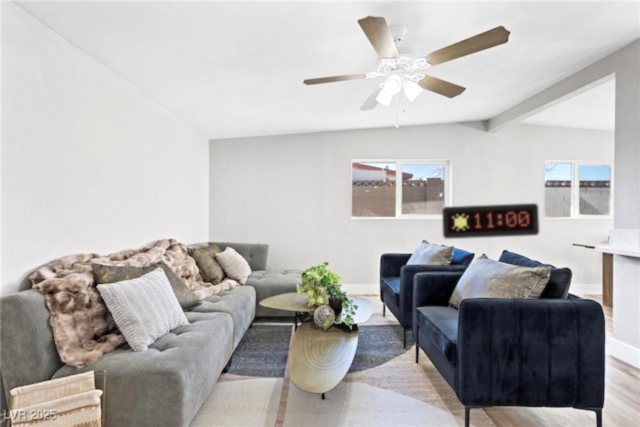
11:00
